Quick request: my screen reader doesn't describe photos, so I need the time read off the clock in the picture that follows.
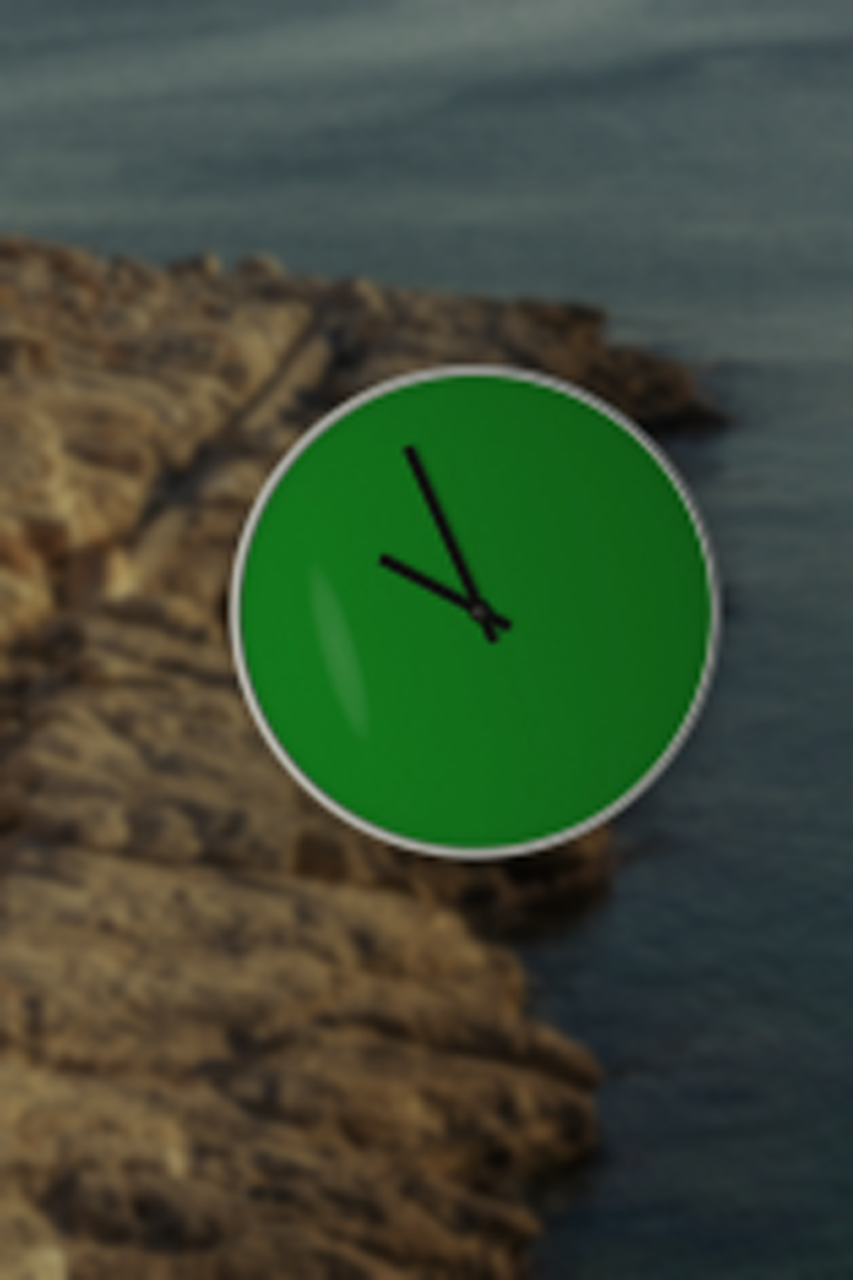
9:56
